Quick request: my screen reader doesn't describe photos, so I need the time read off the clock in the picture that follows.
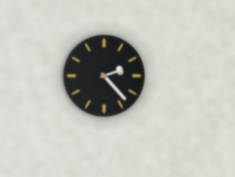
2:23
